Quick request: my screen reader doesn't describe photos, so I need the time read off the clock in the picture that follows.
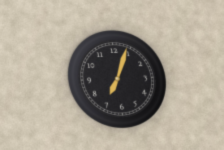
7:04
